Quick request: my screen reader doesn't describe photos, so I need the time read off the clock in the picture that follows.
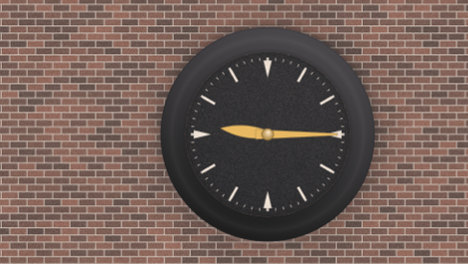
9:15
